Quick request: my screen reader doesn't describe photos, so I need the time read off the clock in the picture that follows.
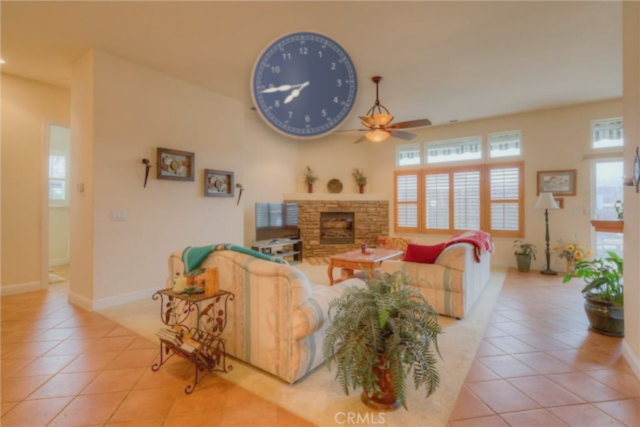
7:44
